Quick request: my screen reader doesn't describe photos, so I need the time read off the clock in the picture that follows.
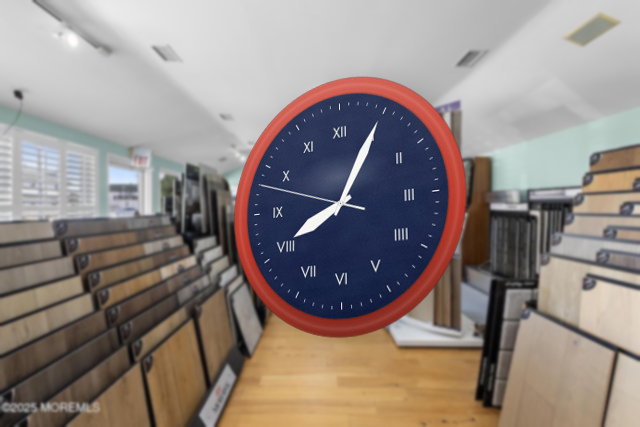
8:04:48
